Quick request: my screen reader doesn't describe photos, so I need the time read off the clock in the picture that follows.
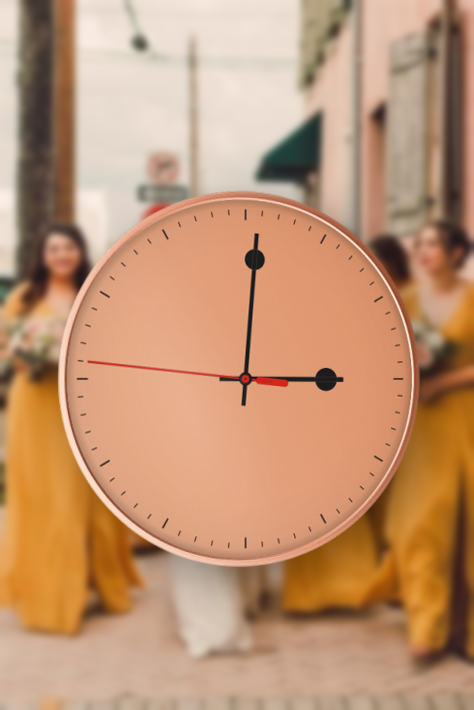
3:00:46
